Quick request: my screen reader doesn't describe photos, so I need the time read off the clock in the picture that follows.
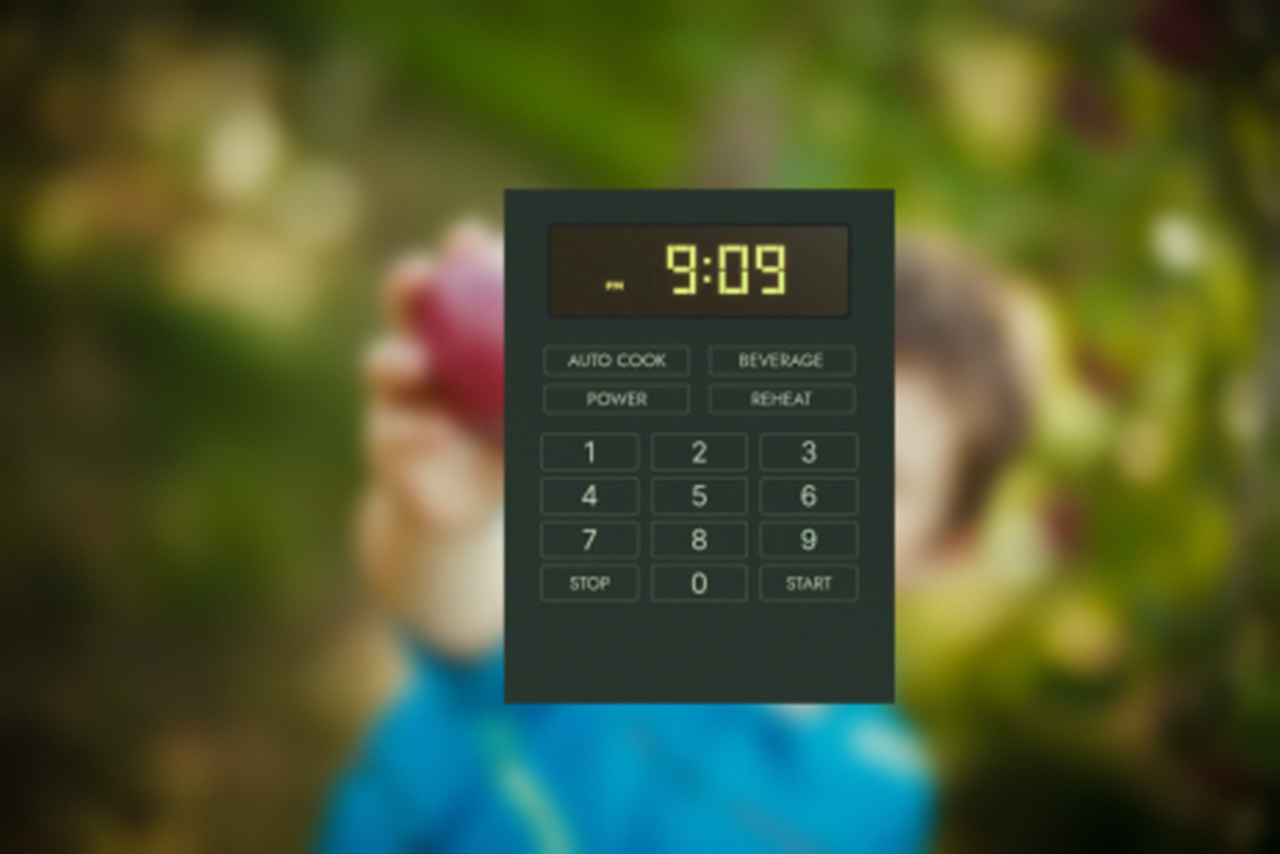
9:09
